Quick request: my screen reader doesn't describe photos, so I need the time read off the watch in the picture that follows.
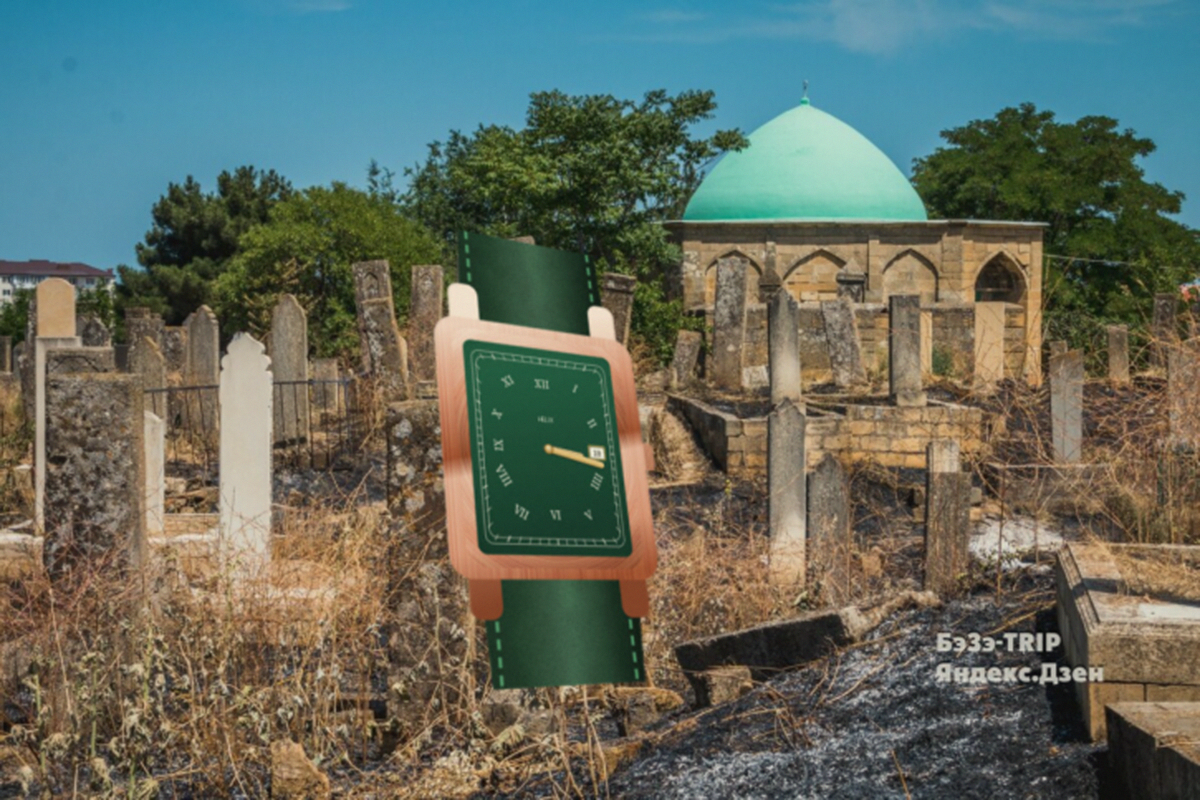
3:17
